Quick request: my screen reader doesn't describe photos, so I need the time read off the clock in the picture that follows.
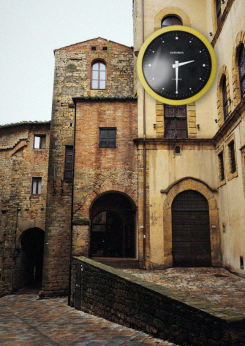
2:30
